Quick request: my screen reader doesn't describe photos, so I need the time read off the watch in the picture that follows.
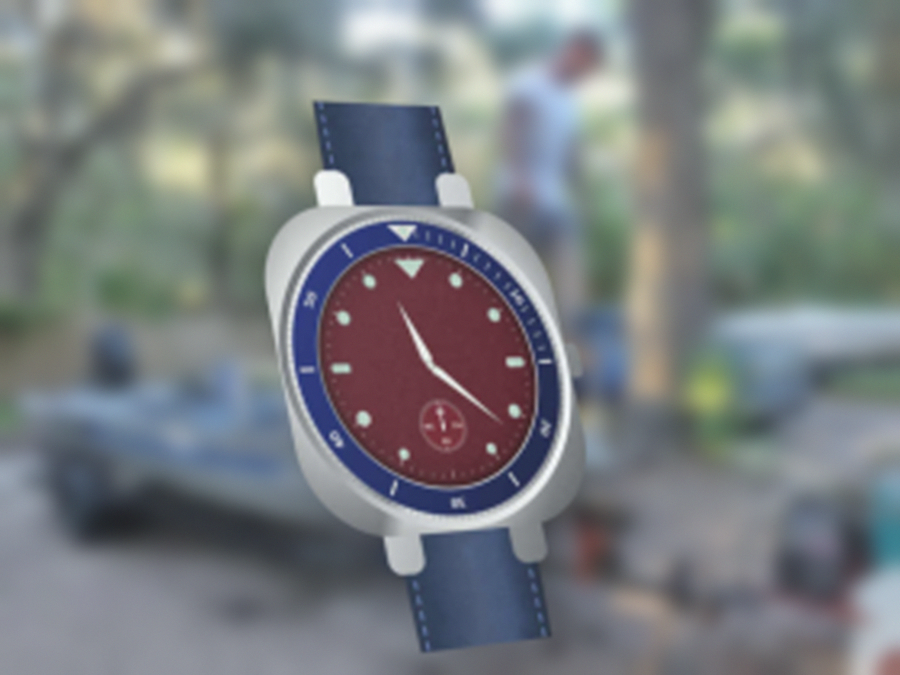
11:22
